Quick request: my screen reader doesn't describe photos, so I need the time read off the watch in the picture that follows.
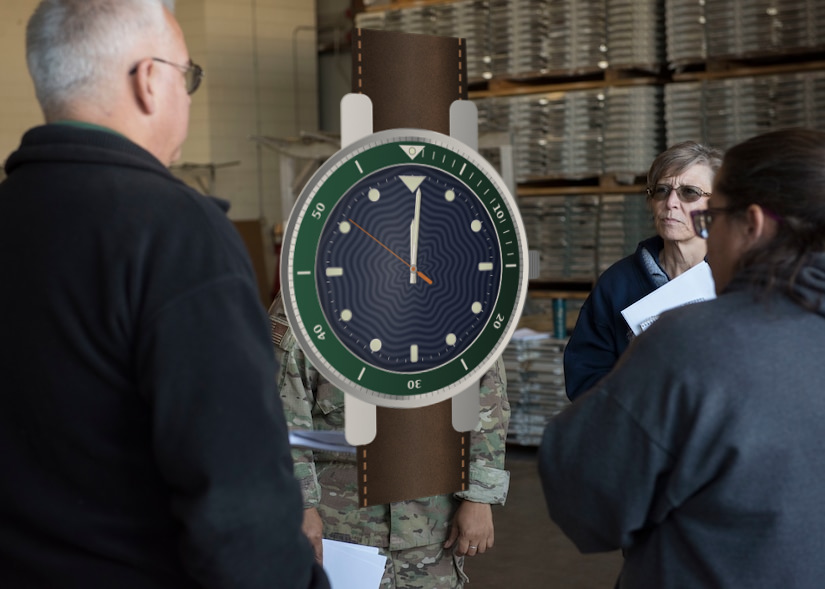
12:00:51
